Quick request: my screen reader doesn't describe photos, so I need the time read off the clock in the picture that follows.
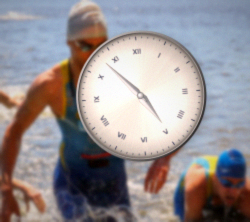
4:53
